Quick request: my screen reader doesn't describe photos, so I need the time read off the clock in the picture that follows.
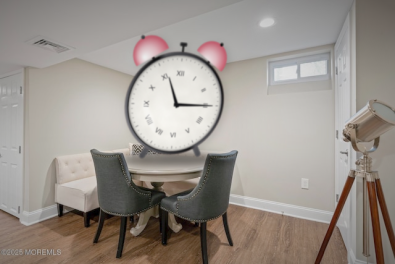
11:15
